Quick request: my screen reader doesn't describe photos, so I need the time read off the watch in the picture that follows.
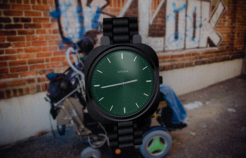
2:44
